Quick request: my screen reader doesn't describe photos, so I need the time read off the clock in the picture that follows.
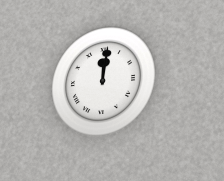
12:01
